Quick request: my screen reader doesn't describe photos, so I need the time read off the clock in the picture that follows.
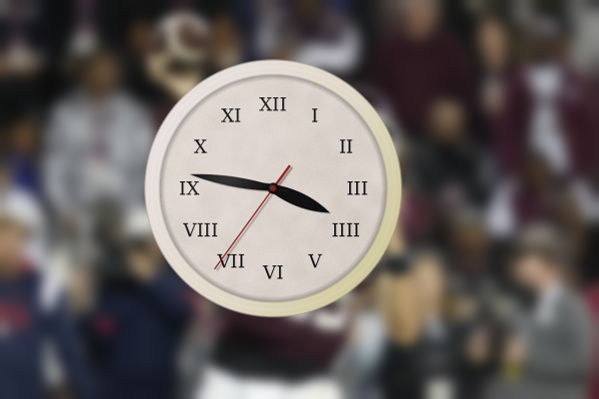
3:46:36
